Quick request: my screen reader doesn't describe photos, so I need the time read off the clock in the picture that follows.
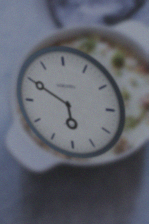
5:50
